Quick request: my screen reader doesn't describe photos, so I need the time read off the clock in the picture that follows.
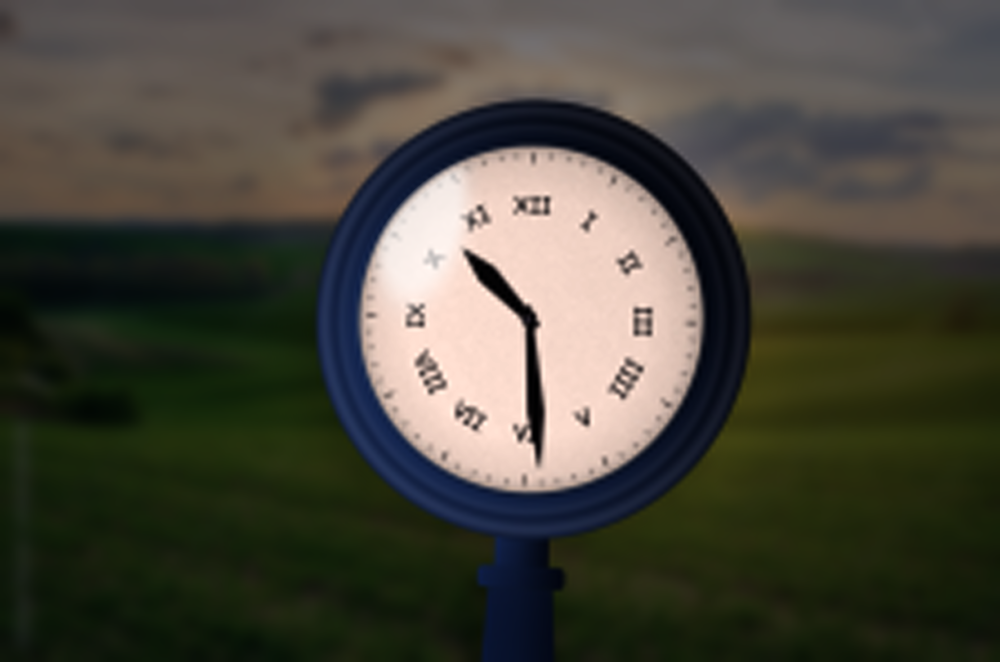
10:29
